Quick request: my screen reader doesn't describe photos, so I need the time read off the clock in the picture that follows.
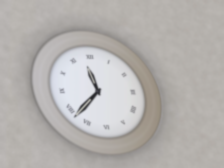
11:38
